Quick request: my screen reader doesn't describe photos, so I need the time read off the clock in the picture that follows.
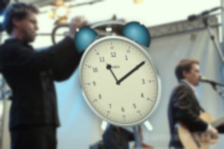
11:10
